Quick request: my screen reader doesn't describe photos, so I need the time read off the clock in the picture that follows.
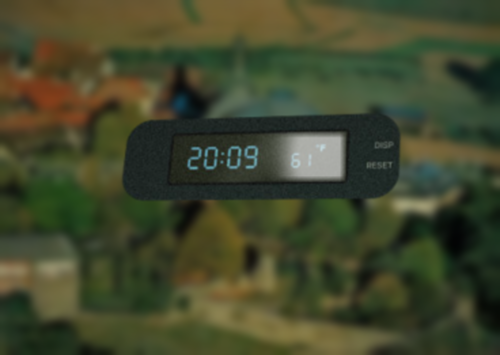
20:09
